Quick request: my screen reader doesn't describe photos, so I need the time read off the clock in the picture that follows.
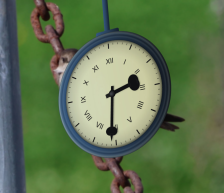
2:31
